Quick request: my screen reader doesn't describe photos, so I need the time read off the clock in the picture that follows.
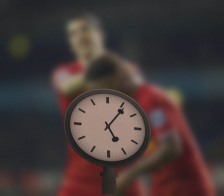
5:06
